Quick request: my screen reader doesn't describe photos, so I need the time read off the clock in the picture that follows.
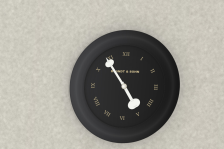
4:54
